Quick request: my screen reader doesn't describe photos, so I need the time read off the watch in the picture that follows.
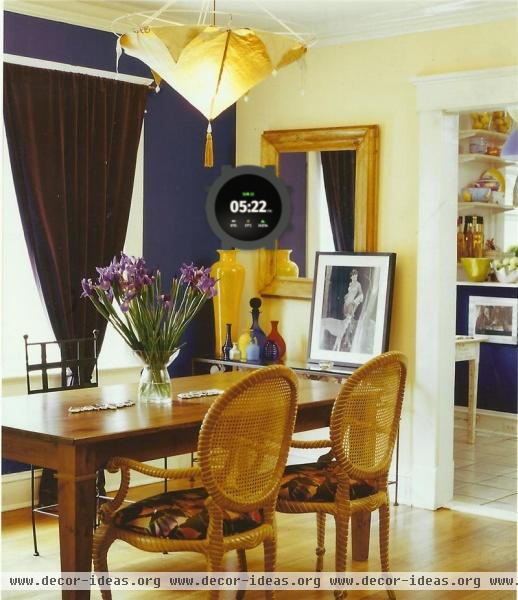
5:22
